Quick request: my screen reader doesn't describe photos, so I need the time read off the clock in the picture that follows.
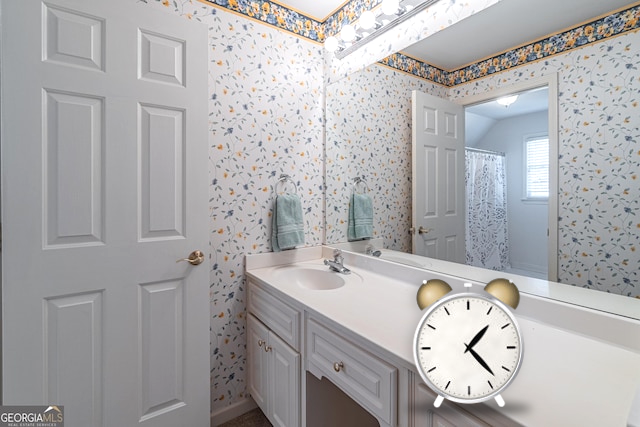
1:23
